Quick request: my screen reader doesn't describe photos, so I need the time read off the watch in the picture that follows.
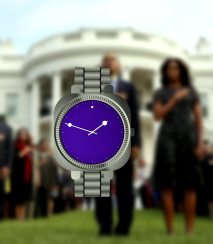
1:48
